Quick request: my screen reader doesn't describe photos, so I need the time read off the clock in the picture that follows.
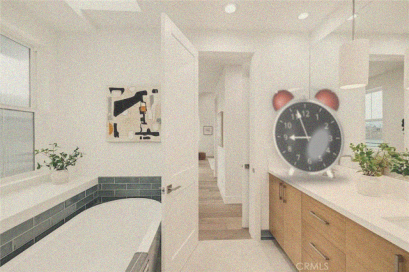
8:57
